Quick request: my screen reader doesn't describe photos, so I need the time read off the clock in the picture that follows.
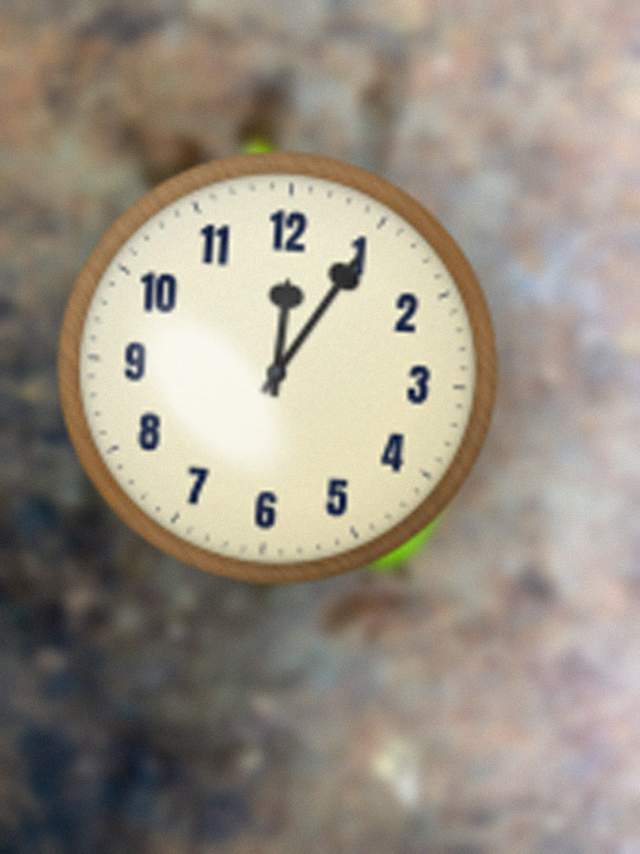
12:05
